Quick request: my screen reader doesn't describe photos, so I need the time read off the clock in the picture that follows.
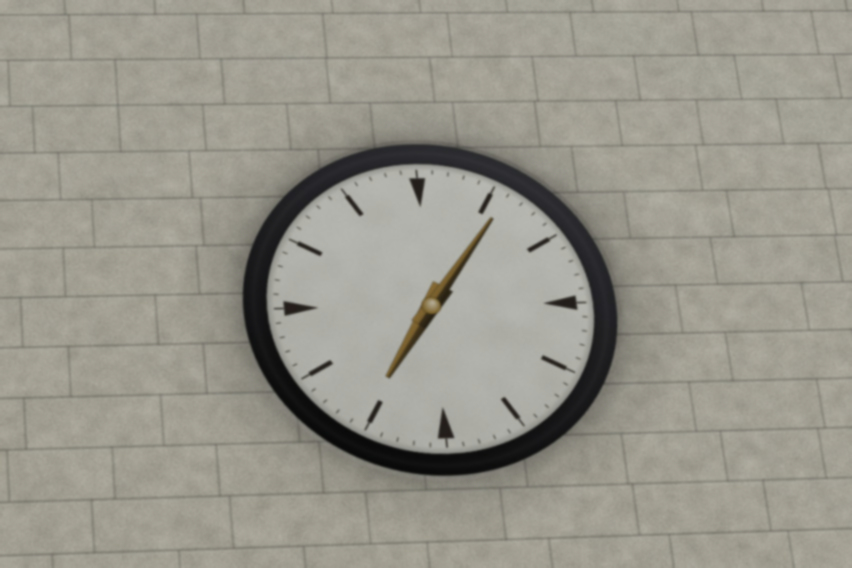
7:06
